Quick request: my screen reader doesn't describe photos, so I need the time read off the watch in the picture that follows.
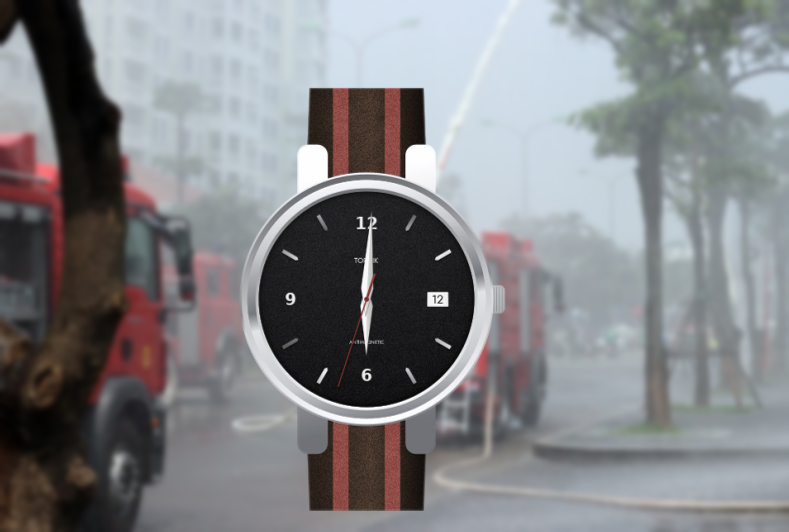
6:00:33
